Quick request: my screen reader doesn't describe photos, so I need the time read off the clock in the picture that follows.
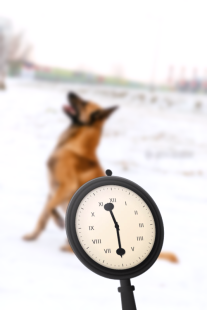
11:30
